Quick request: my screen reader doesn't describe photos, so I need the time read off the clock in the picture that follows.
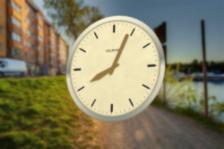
8:04
